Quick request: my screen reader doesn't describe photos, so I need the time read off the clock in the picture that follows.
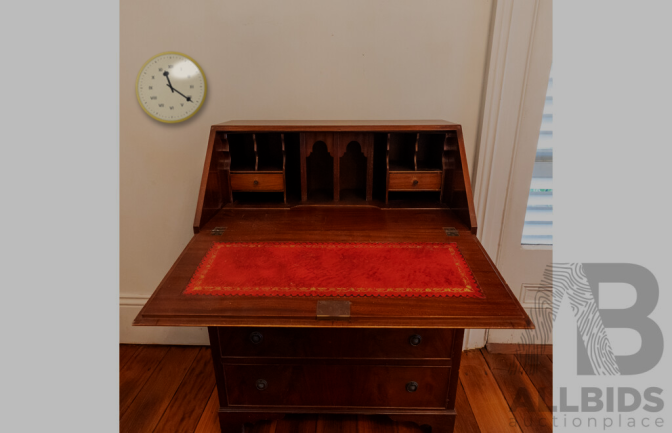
11:21
